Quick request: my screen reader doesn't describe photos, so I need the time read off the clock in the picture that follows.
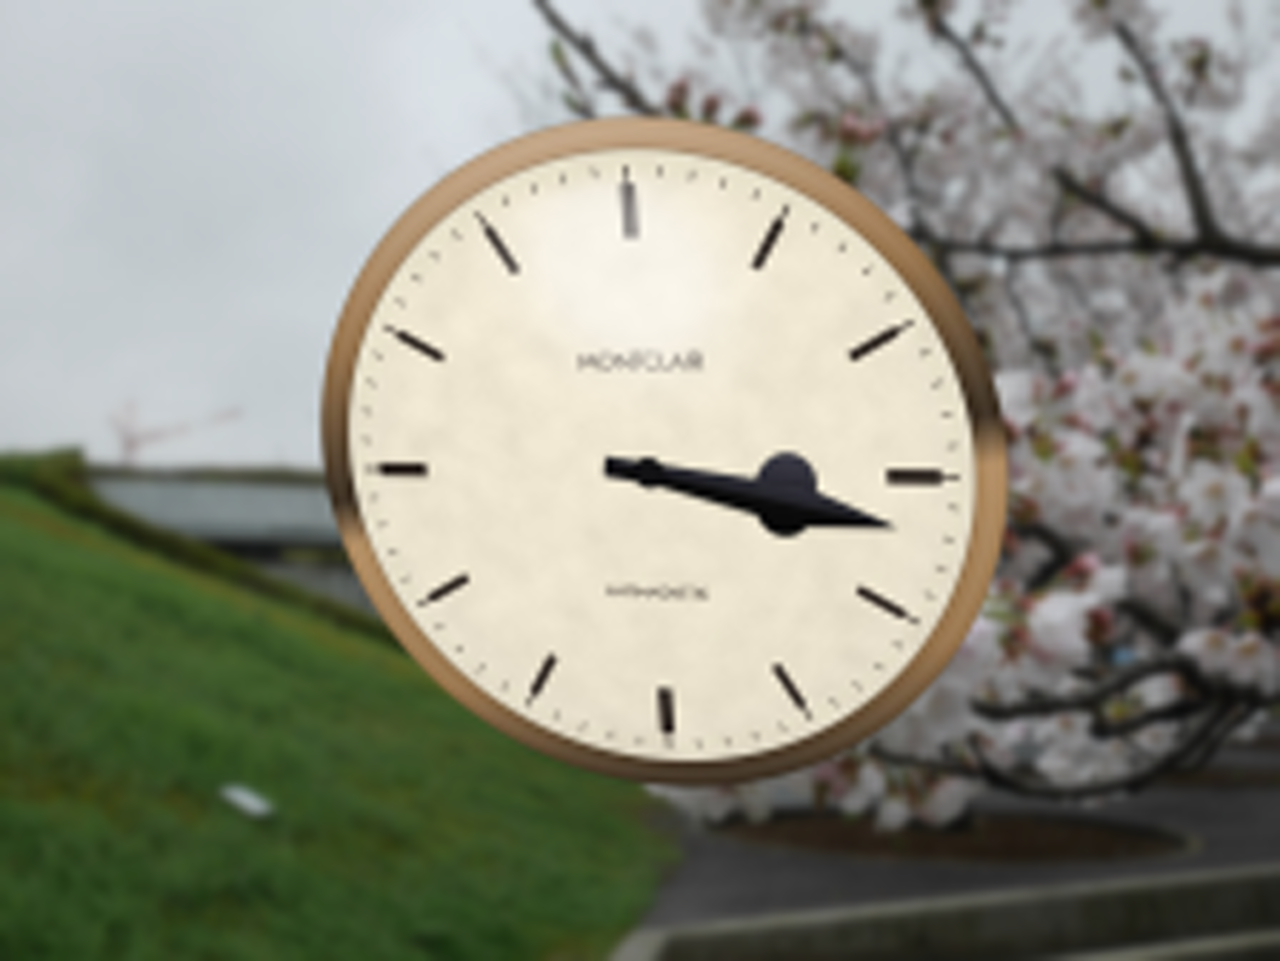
3:17
